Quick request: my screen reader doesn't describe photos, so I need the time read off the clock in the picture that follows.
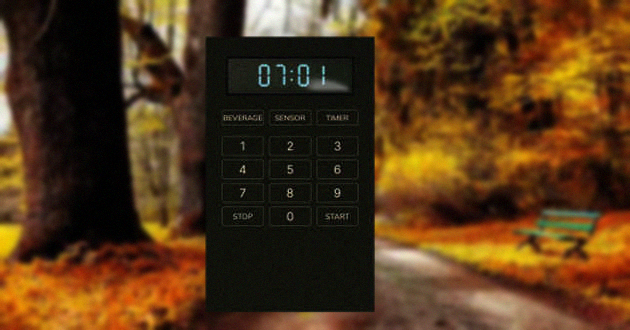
7:01
